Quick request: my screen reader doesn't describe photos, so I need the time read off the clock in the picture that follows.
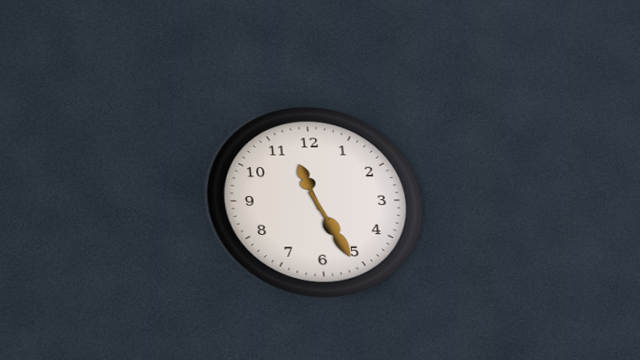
11:26
